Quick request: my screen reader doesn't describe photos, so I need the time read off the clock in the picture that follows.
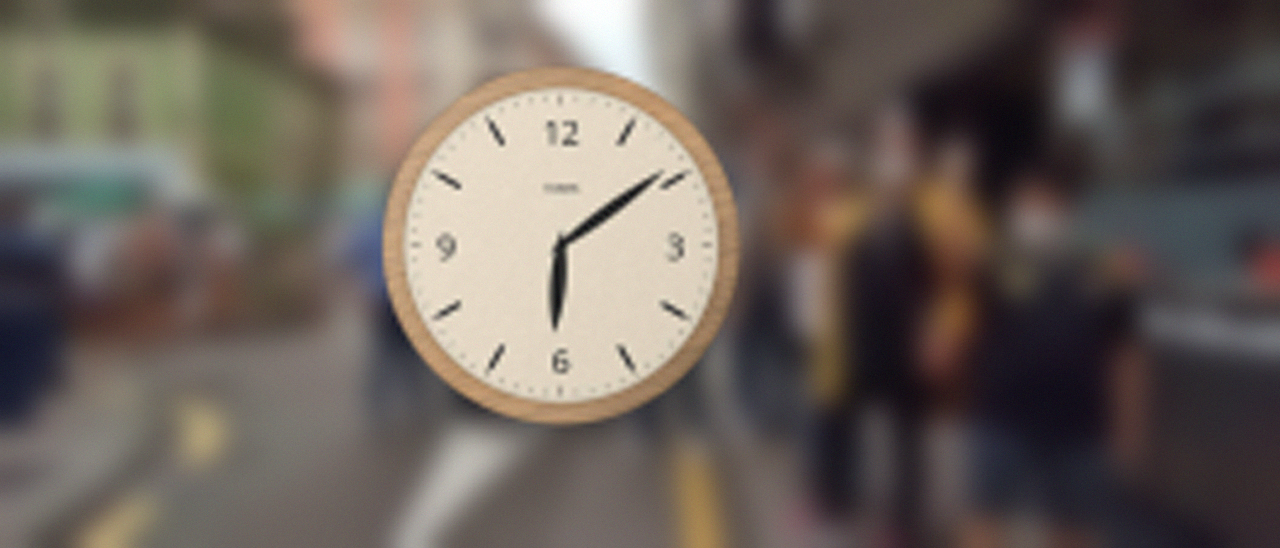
6:09
